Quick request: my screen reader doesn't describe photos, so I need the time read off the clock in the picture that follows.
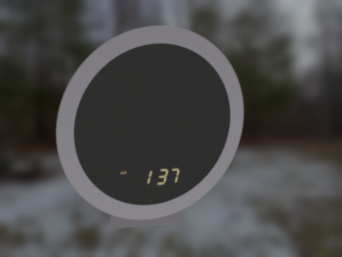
1:37
